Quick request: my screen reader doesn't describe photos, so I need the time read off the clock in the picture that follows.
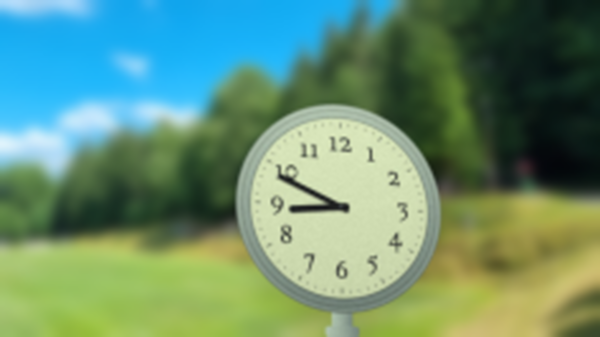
8:49
